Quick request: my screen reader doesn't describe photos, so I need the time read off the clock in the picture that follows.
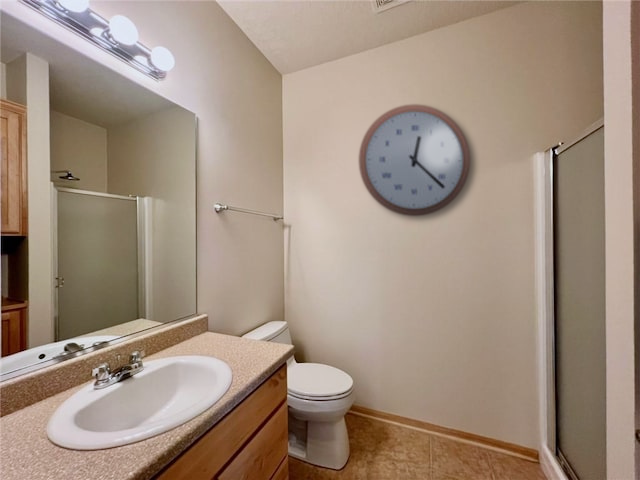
12:22
